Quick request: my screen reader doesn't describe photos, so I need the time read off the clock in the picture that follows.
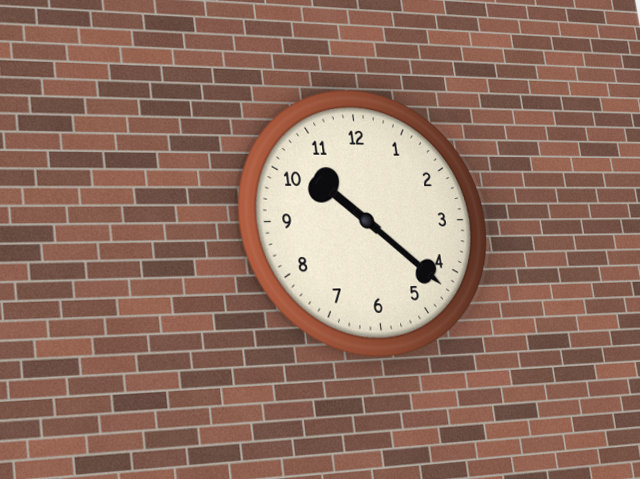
10:22
